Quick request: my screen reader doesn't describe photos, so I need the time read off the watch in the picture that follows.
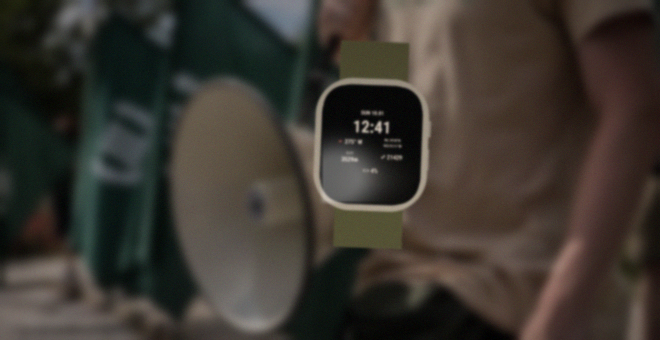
12:41
